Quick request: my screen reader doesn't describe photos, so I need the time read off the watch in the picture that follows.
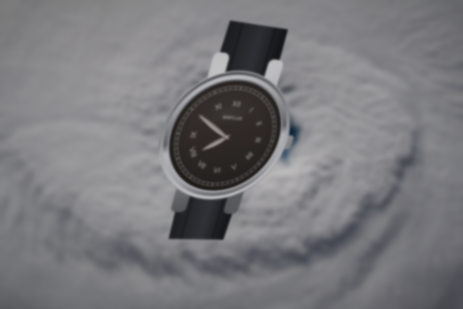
7:50
